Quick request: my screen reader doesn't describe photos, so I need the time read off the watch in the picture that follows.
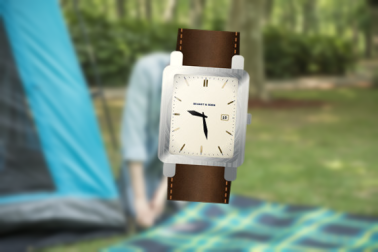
9:28
